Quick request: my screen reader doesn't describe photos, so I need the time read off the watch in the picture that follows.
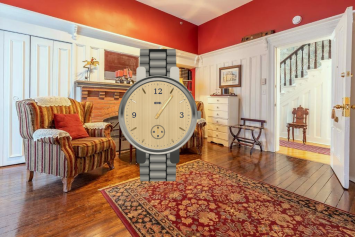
1:06
